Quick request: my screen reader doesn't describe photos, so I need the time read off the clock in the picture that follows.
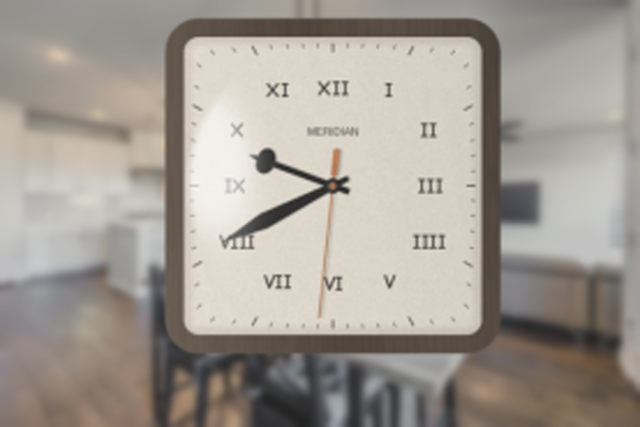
9:40:31
